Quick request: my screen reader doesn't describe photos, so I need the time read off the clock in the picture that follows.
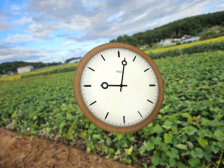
9:02
